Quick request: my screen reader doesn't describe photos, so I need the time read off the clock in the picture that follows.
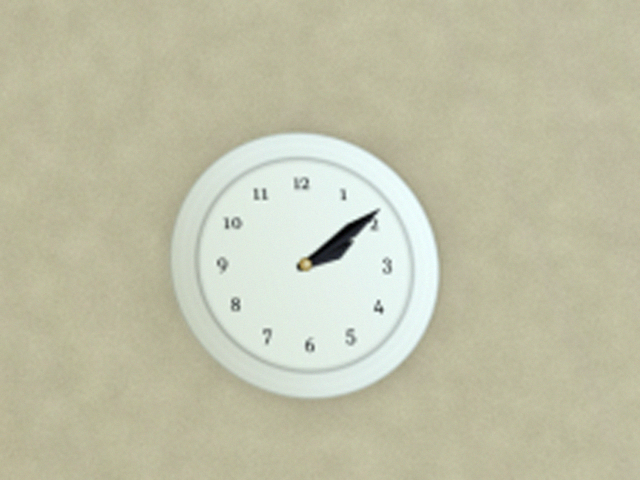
2:09
